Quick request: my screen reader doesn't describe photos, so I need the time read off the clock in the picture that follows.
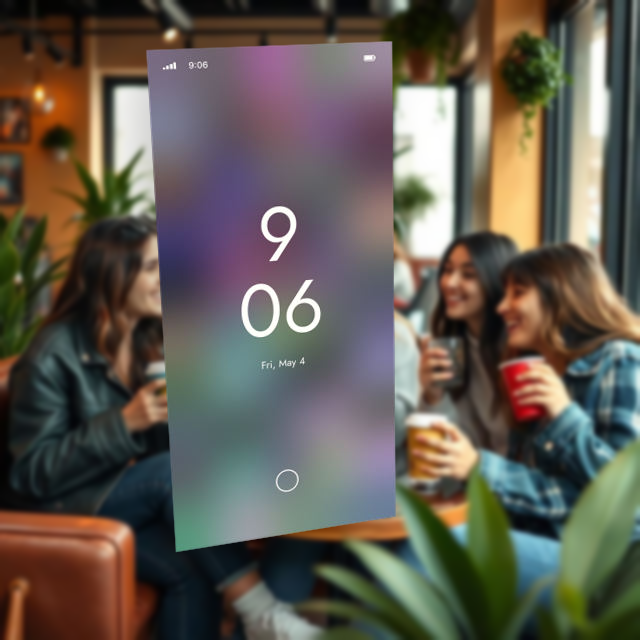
9:06
